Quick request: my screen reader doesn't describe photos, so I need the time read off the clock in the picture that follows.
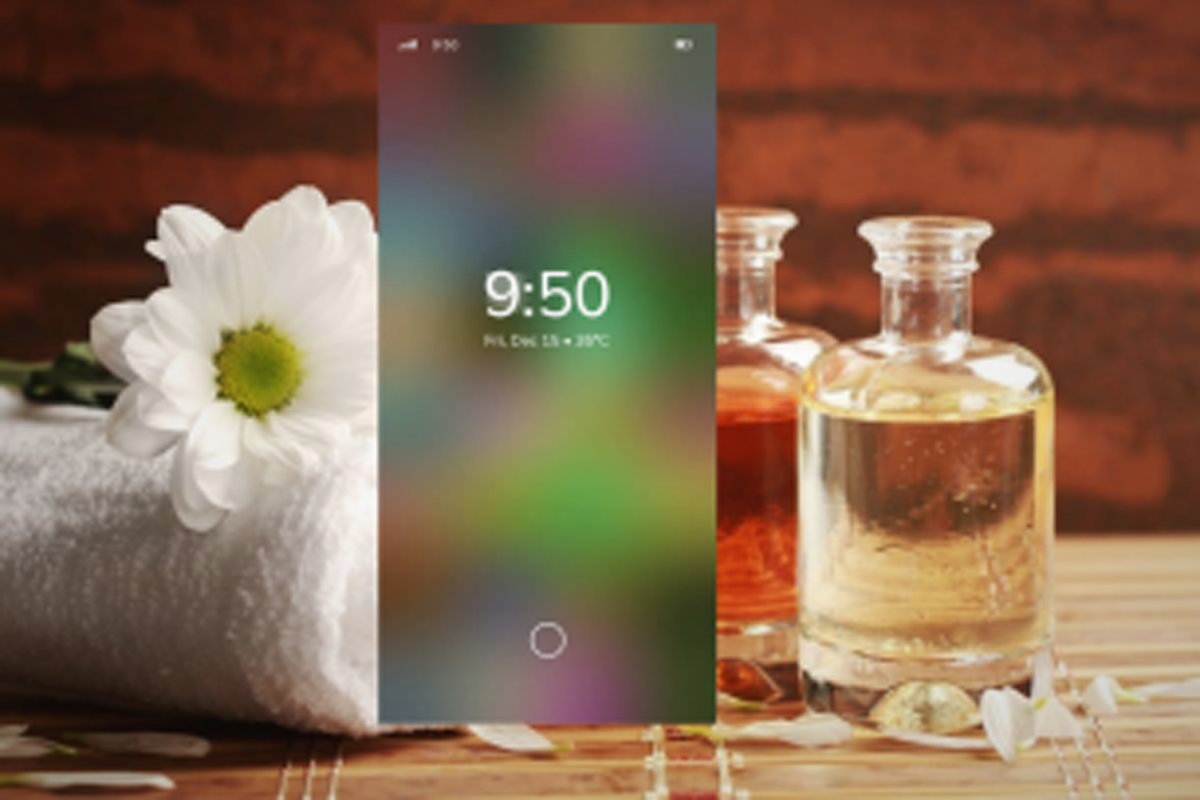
9:50
